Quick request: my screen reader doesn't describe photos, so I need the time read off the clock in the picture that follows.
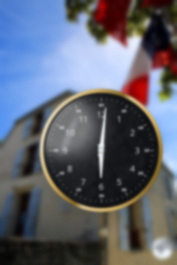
6:01
